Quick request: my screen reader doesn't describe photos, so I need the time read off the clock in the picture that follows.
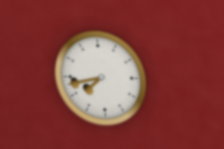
7:43
